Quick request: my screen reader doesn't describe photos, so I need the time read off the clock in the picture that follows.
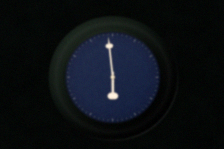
5:59
